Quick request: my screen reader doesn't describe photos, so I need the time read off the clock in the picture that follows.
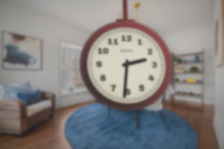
2:31
